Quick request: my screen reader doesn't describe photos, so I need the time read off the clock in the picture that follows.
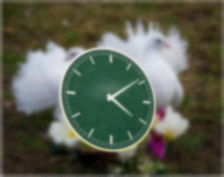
4:09
